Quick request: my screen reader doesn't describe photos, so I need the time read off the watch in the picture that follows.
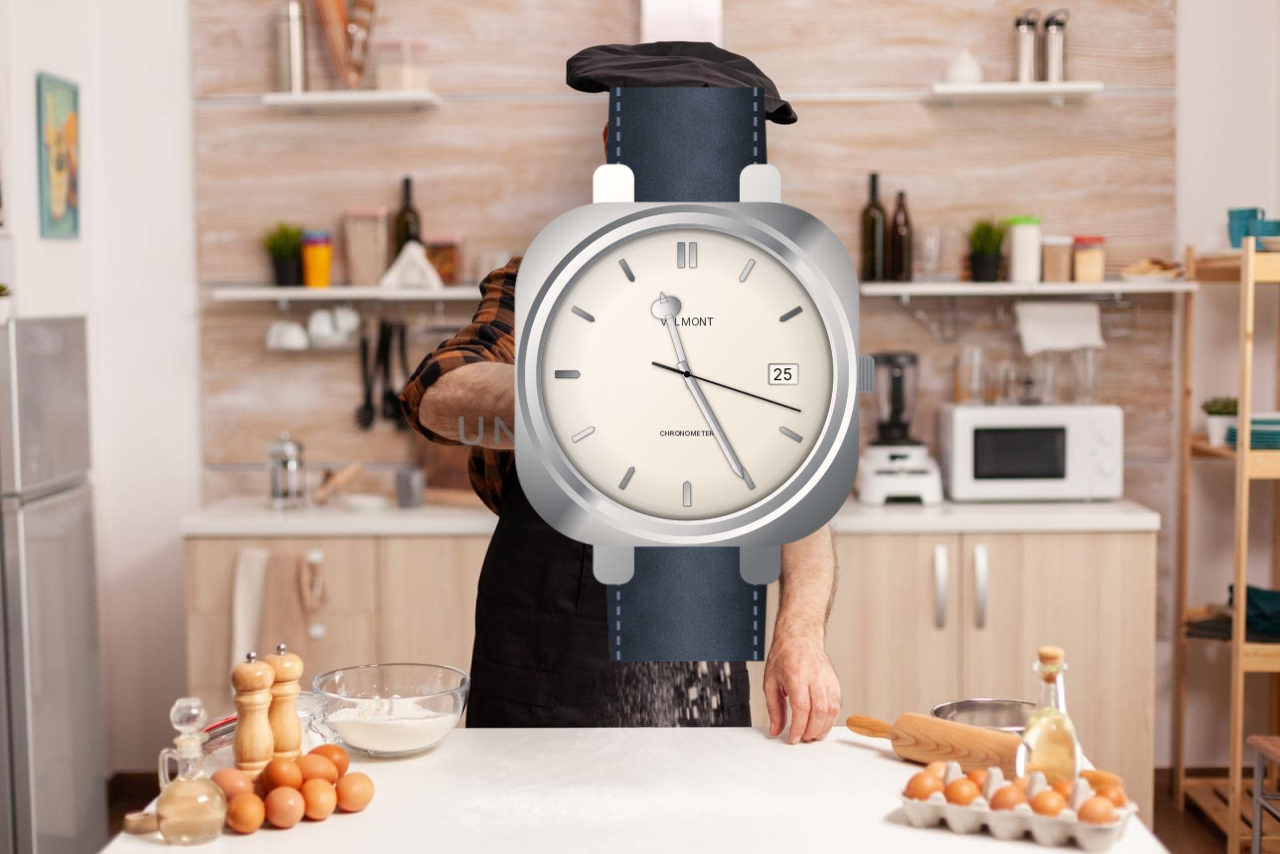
11:25:18
